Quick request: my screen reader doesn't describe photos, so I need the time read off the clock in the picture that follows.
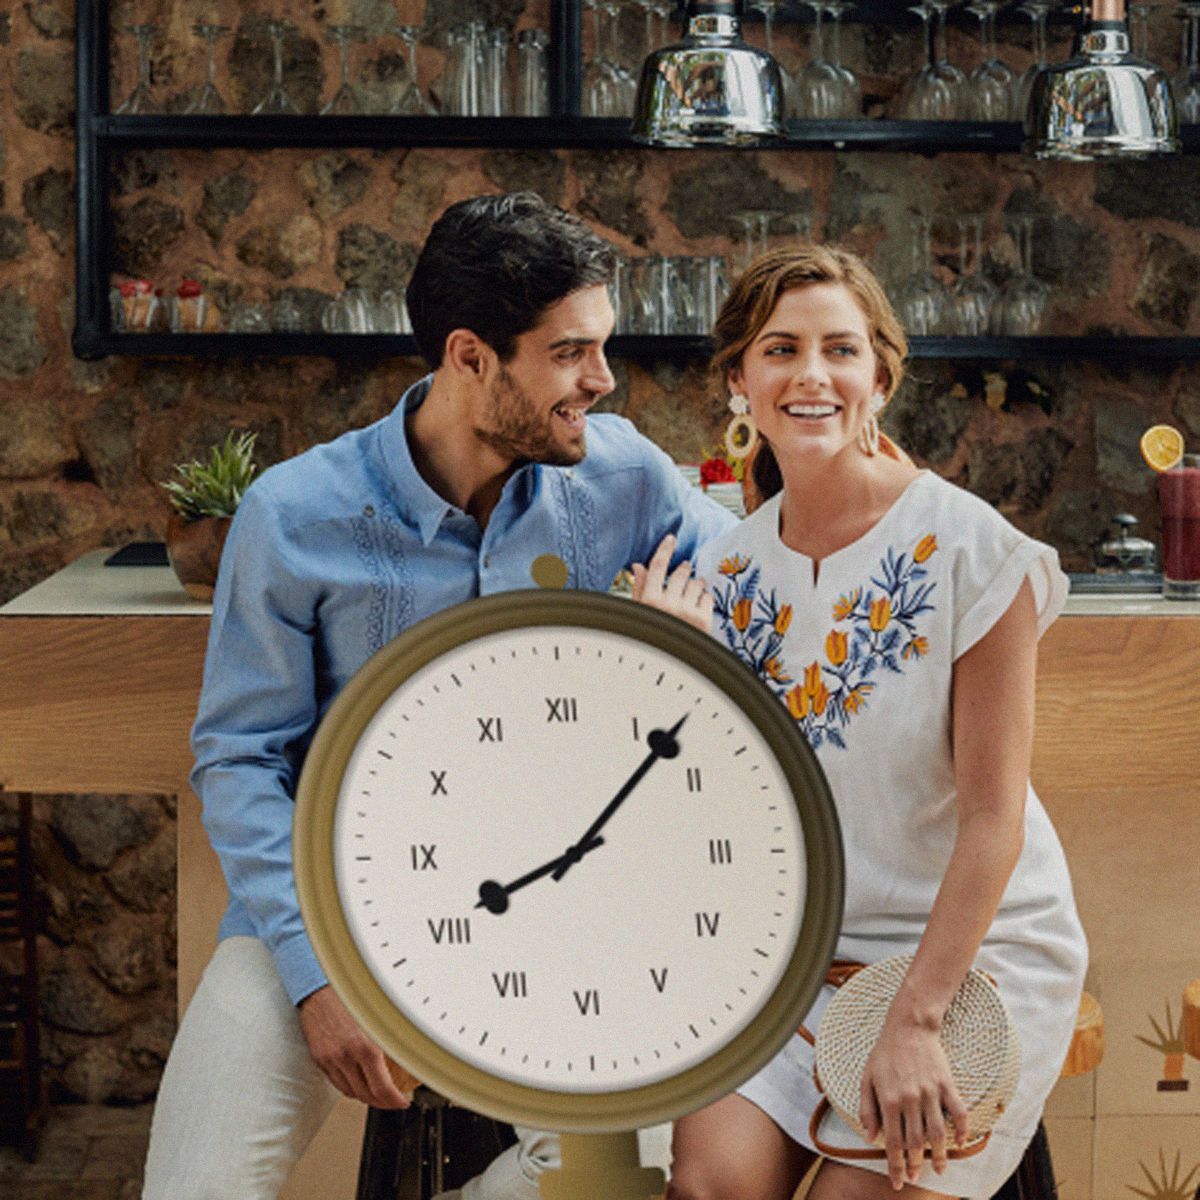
8:07
